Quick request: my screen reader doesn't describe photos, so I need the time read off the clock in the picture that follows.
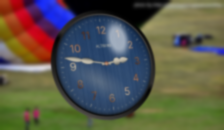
2:47
